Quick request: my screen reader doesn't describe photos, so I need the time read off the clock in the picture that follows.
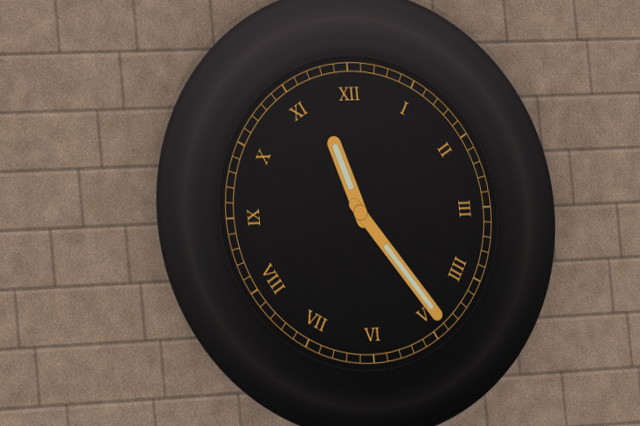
11:24
